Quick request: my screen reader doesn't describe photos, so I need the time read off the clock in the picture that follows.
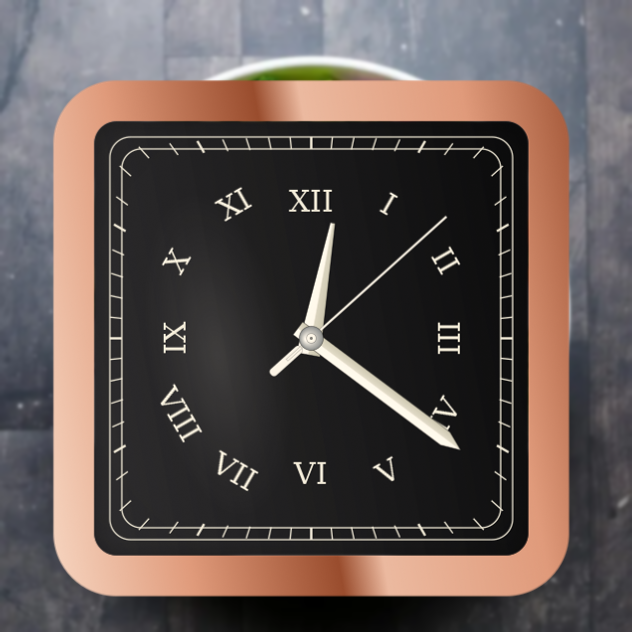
12:21:08
